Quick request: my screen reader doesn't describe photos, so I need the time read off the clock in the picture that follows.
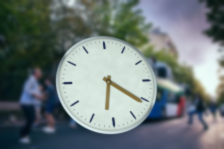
6:21
